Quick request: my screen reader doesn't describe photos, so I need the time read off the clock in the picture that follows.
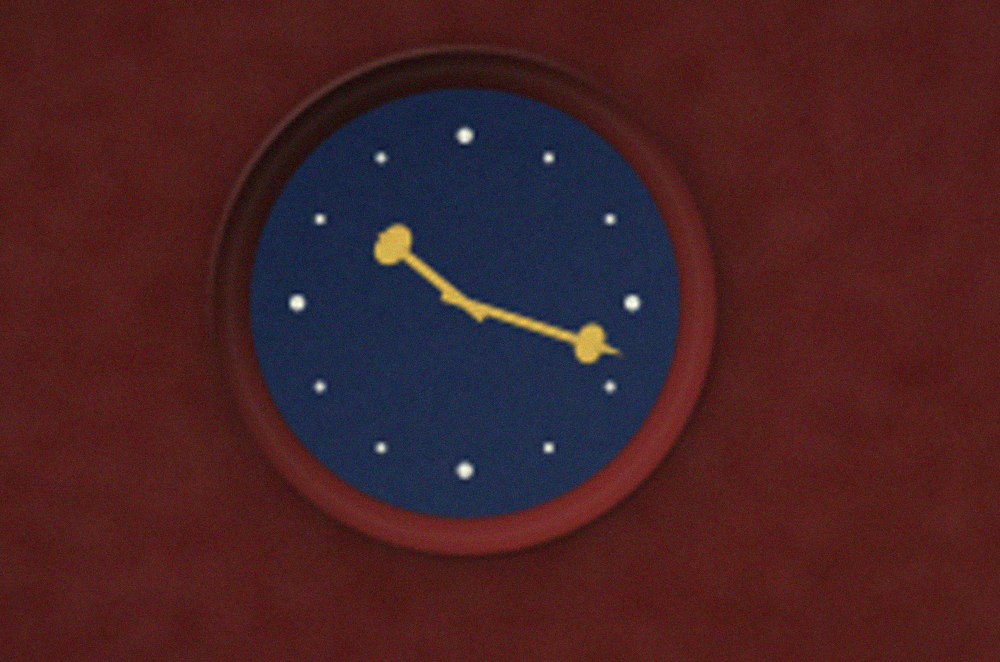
10:18
